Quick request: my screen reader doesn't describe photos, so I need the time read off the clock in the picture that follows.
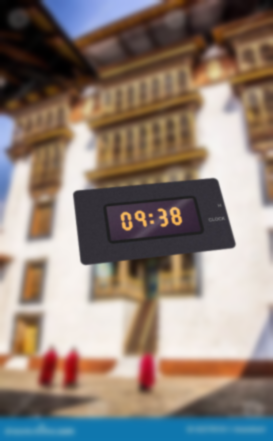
9:38
